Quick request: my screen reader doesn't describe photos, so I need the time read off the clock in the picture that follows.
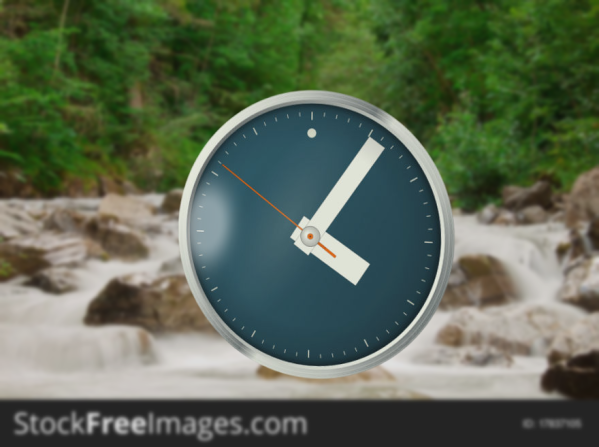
4:05:51
